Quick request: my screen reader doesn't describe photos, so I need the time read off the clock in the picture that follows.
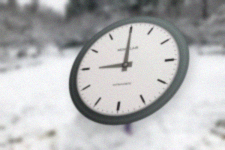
9:00
